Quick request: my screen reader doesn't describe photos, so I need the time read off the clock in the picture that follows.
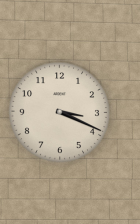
3:19
